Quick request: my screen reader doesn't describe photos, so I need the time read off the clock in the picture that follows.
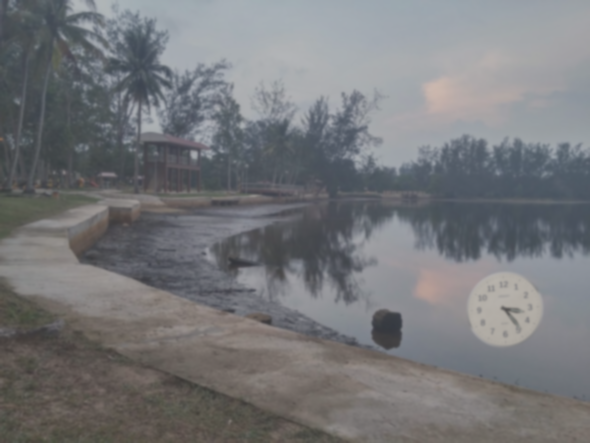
3:24
